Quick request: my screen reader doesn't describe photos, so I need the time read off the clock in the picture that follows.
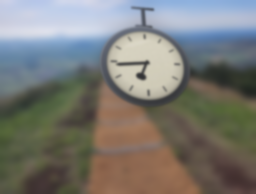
6:44
